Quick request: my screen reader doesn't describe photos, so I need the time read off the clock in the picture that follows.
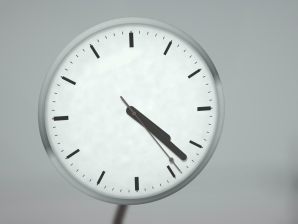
4:22:24
